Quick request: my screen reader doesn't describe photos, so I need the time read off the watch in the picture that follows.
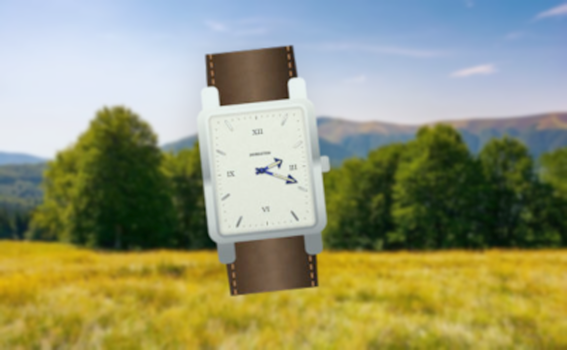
2:19
